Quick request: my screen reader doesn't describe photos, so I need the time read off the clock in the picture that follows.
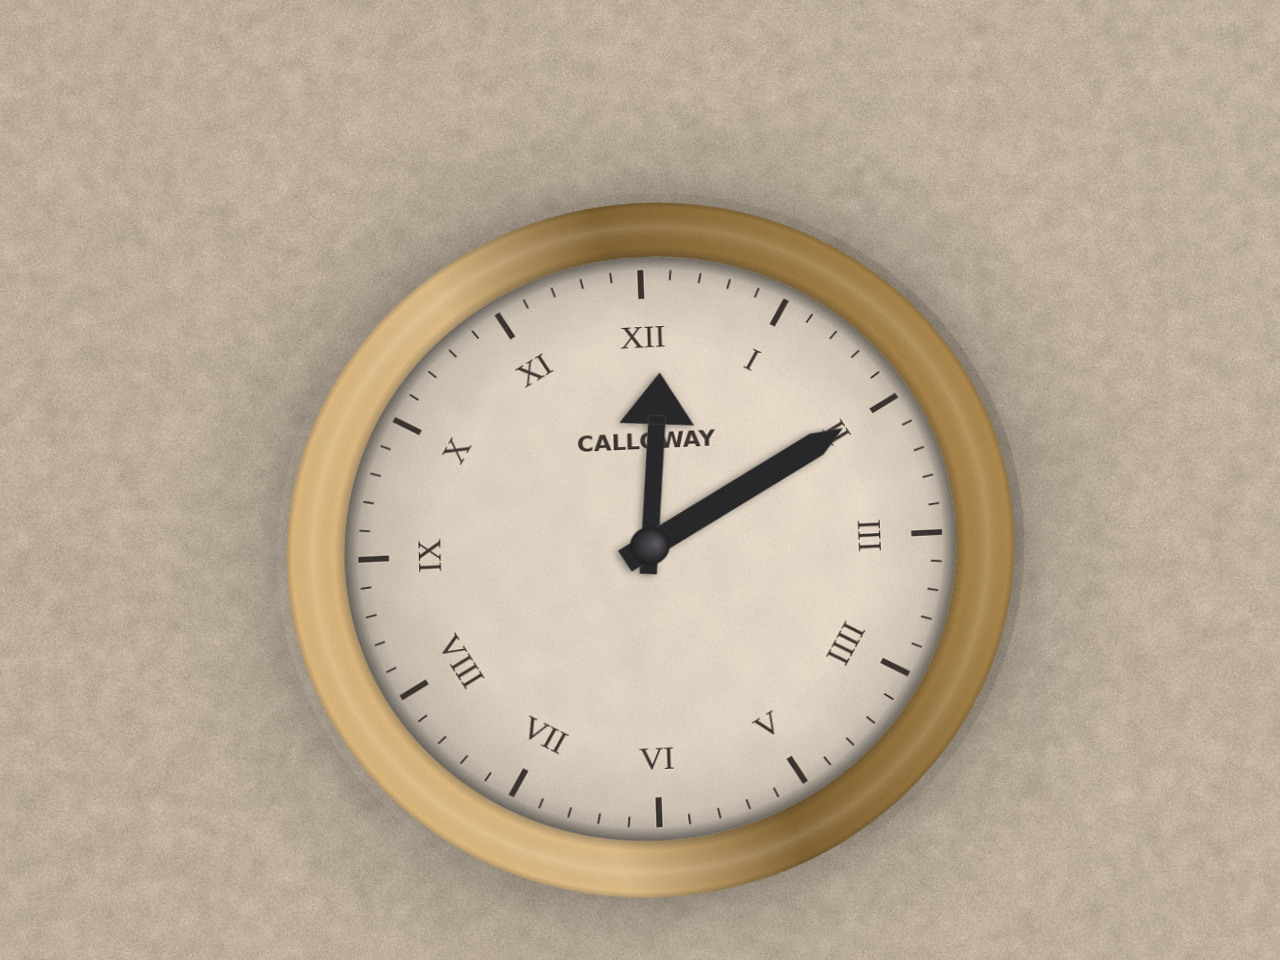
12:10
